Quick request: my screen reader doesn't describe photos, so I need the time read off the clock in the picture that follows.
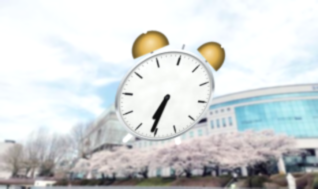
6:31
